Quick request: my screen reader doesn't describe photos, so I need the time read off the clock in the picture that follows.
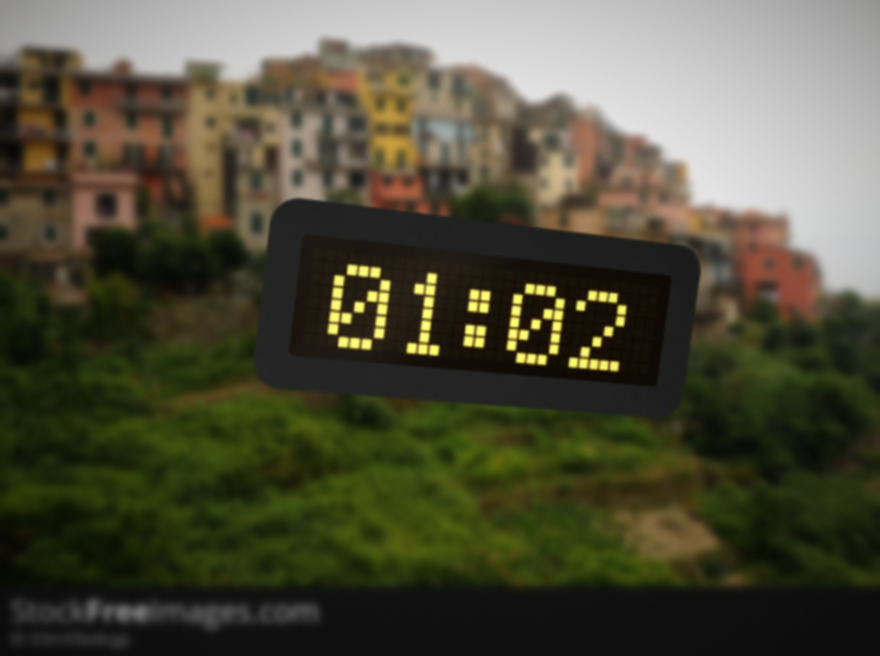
1:02
